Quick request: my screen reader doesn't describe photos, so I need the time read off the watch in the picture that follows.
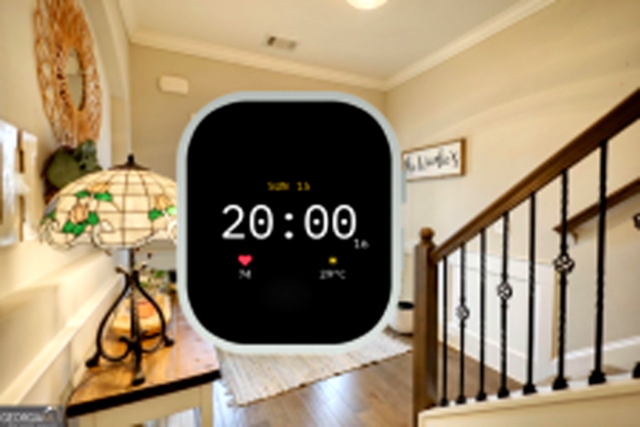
20:00
